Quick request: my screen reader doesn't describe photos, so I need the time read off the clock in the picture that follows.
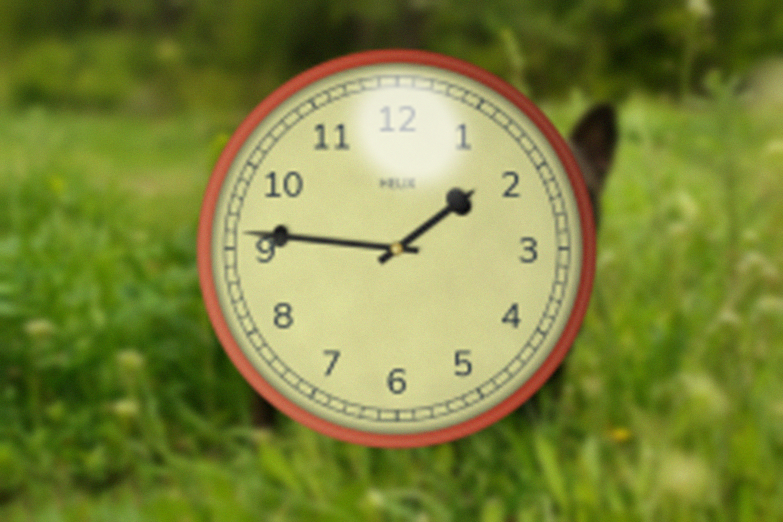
1:46
